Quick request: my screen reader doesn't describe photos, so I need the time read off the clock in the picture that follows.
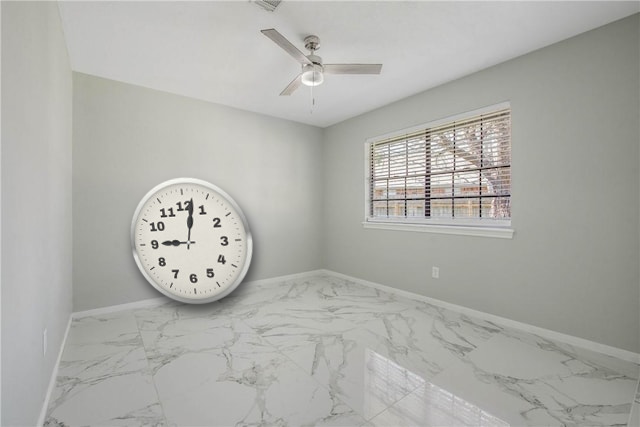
9:02
